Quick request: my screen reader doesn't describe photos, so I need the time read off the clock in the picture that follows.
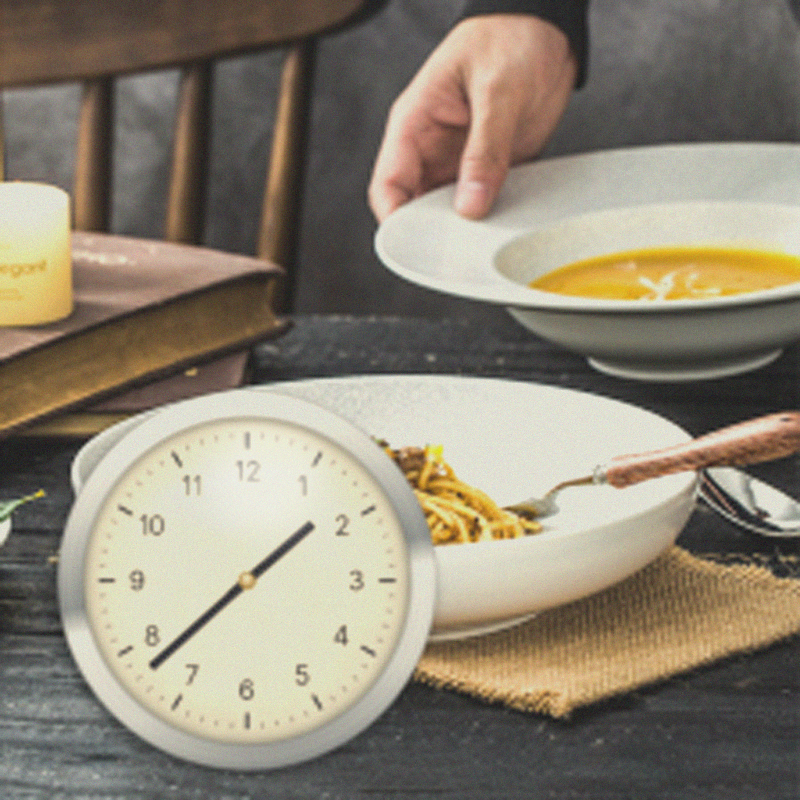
1:38
